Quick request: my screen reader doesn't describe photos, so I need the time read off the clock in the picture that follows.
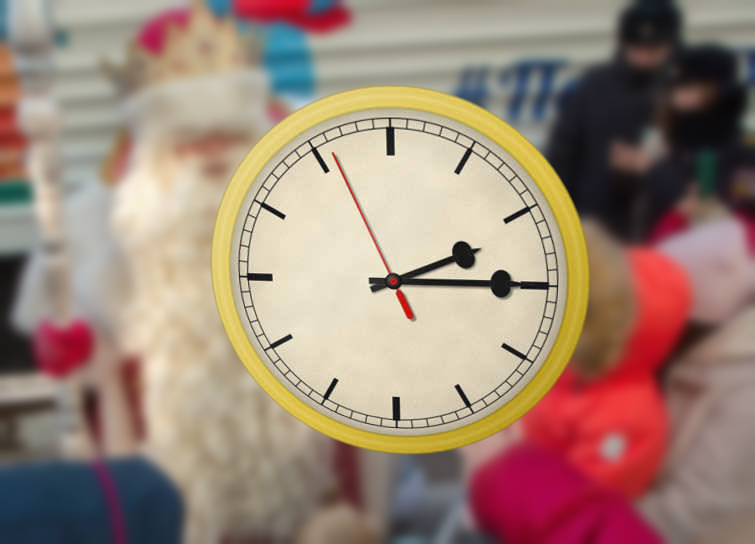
2:14:56
